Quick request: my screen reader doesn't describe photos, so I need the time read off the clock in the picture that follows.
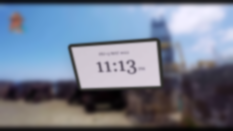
11:13
